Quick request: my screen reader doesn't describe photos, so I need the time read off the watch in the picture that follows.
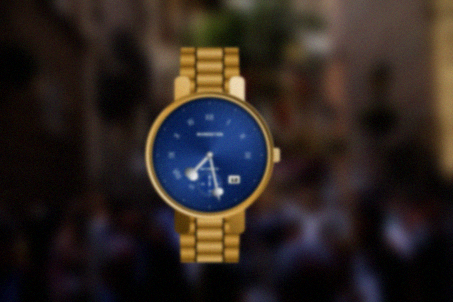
7:28
